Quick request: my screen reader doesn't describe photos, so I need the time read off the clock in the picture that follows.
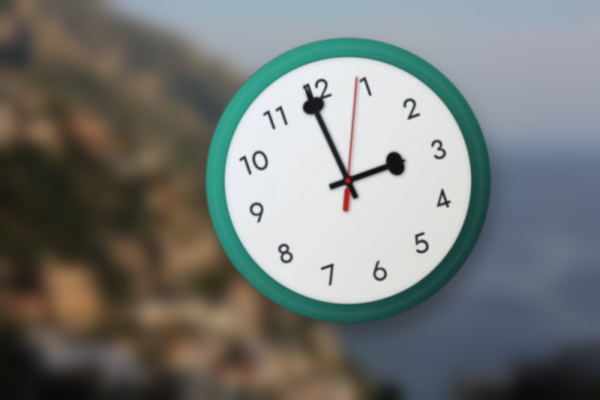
2:59:04
